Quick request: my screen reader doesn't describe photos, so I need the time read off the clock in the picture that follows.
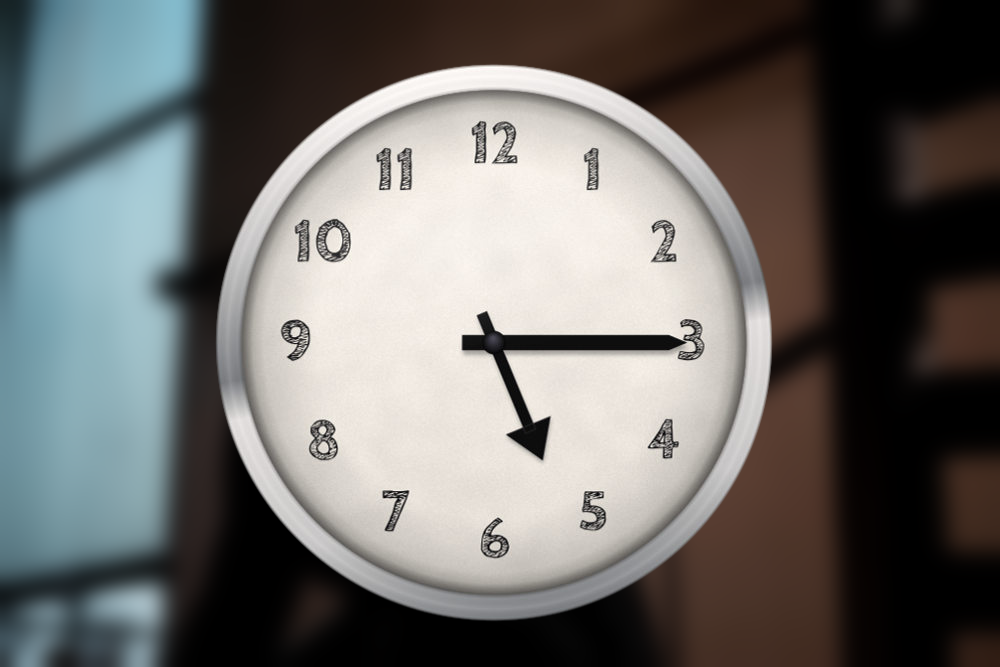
5:15
